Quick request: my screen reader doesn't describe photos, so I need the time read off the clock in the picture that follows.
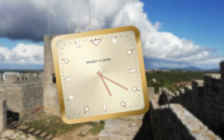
5:21
